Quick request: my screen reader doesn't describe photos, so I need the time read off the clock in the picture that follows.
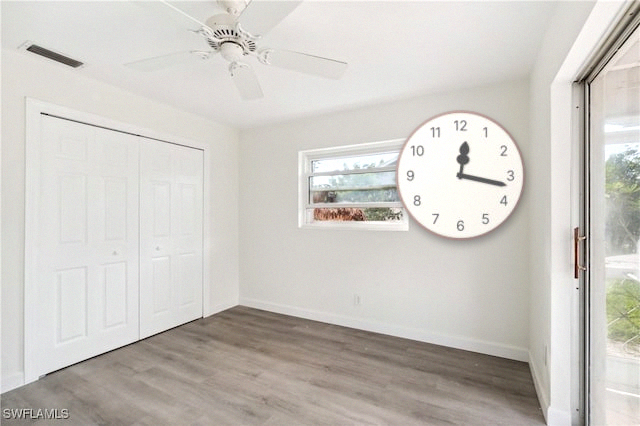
12:17
